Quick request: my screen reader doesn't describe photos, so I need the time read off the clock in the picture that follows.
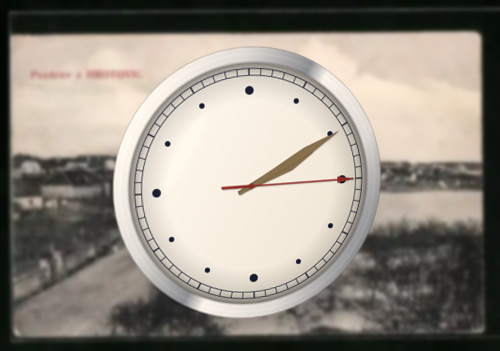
2:10:15
